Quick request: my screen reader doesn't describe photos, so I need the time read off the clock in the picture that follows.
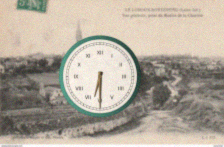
6:30
